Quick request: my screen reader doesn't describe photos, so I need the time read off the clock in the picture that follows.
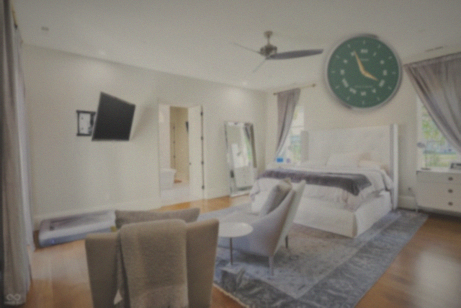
3:56
